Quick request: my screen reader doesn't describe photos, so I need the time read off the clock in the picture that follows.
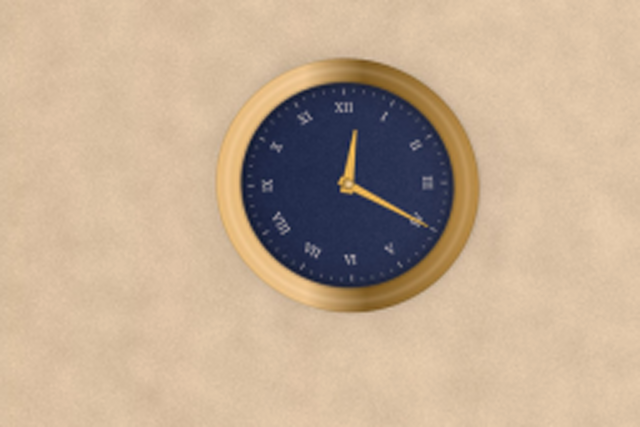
12:20
